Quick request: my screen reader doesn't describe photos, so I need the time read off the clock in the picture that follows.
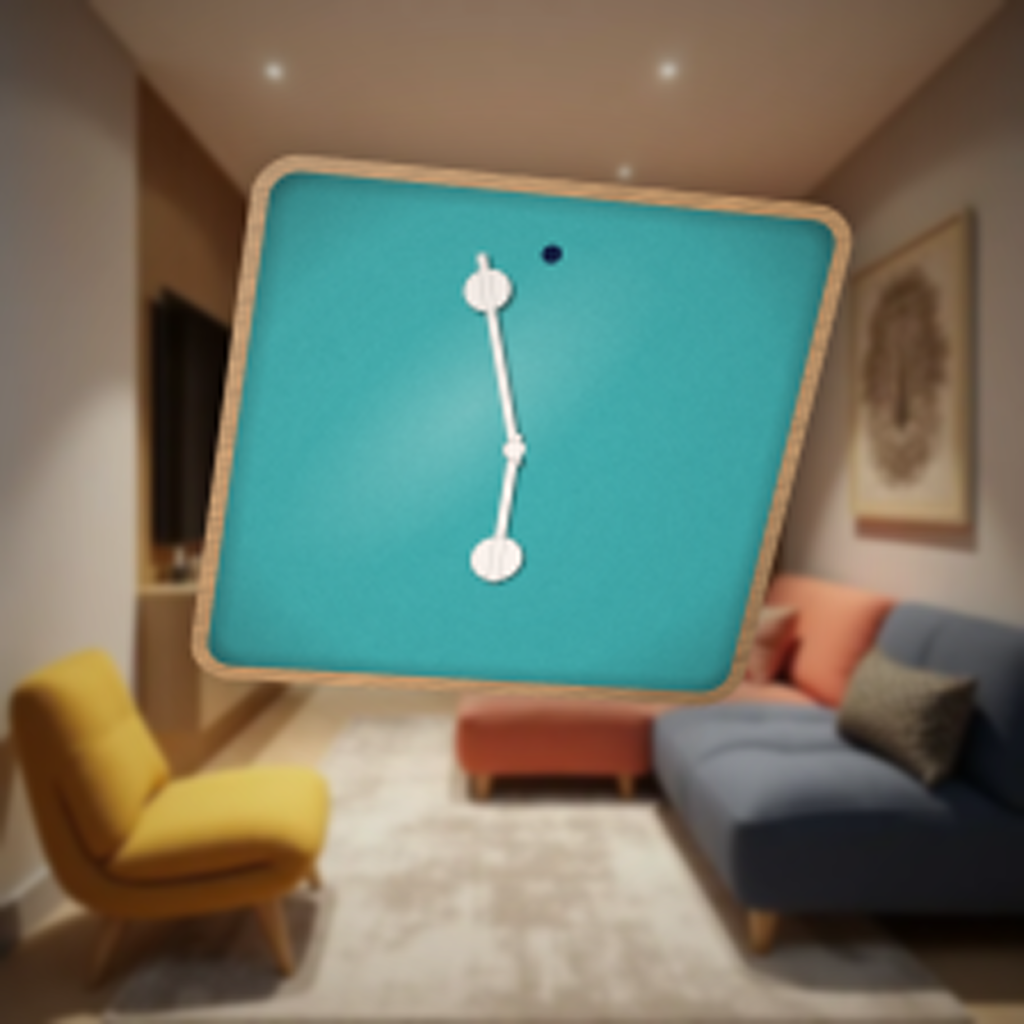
5:57
